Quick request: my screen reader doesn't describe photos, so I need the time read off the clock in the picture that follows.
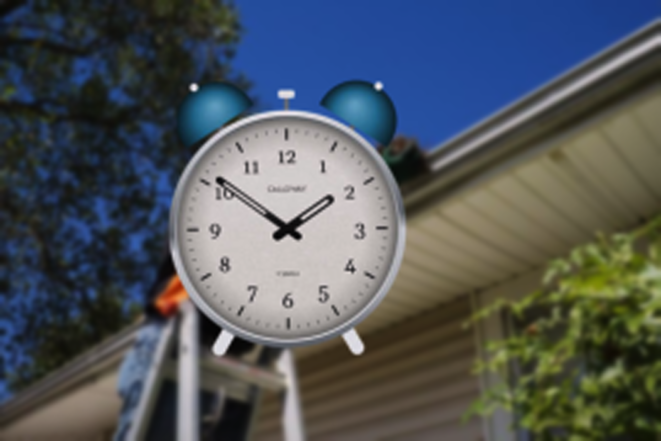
1:51
